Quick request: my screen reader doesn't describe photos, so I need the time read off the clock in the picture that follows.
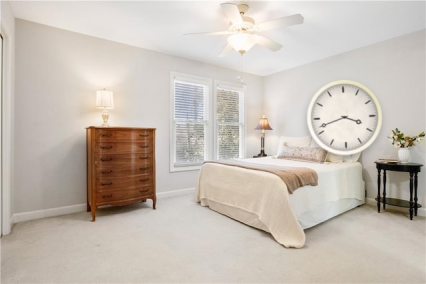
3:42
